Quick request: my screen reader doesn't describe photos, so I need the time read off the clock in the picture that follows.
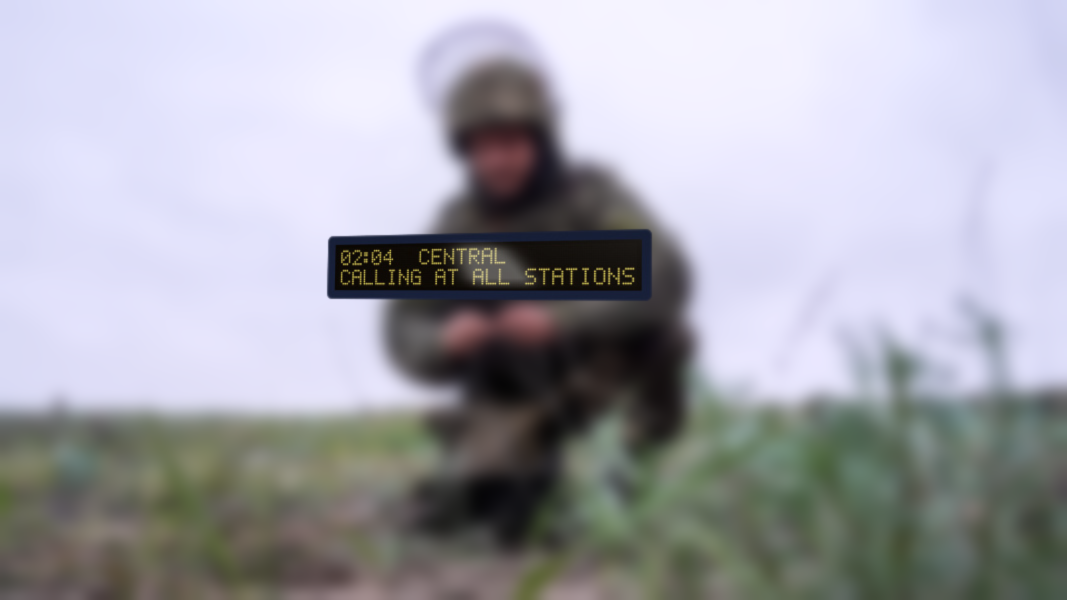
2:04
